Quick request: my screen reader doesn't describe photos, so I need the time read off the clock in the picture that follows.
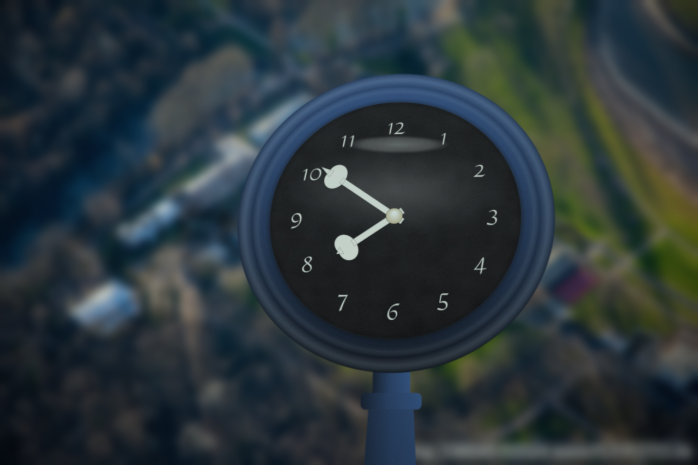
7:51
